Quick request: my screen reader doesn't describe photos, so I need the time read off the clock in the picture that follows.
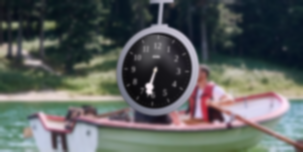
6:32
